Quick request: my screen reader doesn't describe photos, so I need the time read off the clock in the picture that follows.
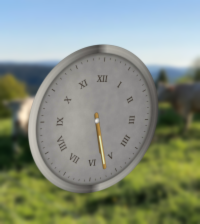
5:27
